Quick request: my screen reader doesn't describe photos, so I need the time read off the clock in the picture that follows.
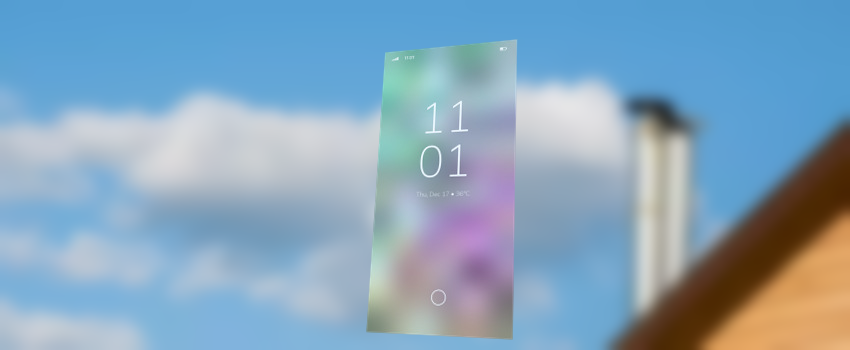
11:01
